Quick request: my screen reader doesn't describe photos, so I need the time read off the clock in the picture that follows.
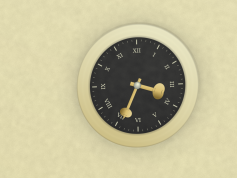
3:34
